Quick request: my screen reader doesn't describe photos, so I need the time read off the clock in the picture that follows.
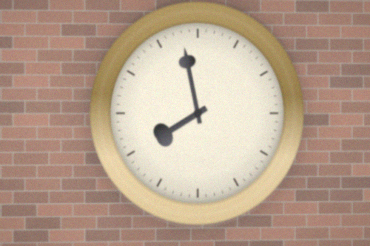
7:58
